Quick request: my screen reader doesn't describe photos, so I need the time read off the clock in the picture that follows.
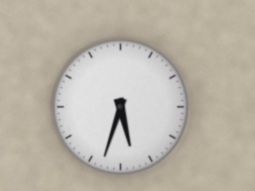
5:33
